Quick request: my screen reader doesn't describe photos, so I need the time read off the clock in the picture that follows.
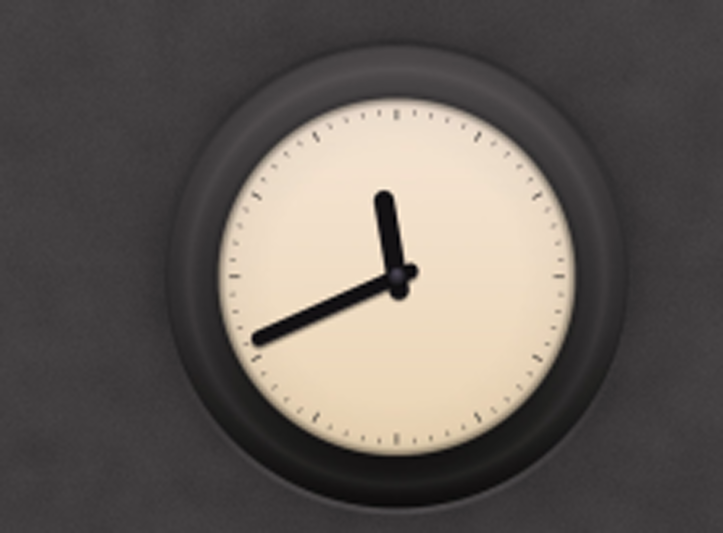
11:41
